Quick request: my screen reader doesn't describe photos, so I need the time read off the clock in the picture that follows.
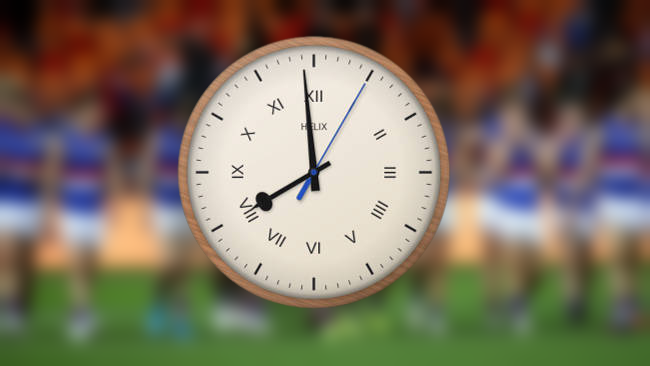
7:59:05
